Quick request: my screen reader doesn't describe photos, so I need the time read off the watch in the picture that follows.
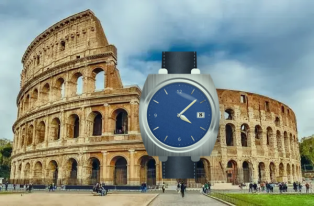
4:08
